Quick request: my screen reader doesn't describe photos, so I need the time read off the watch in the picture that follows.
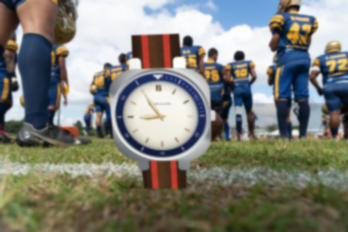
8:55
